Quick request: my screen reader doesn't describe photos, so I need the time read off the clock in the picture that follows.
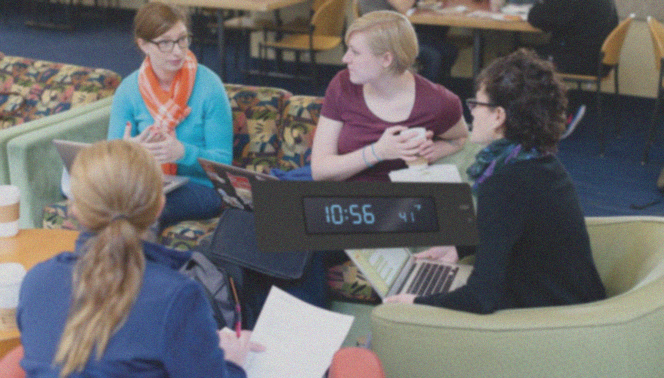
10:56
